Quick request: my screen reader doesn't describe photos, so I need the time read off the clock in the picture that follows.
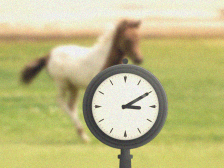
3:10
